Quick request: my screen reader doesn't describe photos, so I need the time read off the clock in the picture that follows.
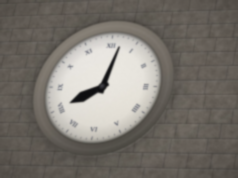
8:02
